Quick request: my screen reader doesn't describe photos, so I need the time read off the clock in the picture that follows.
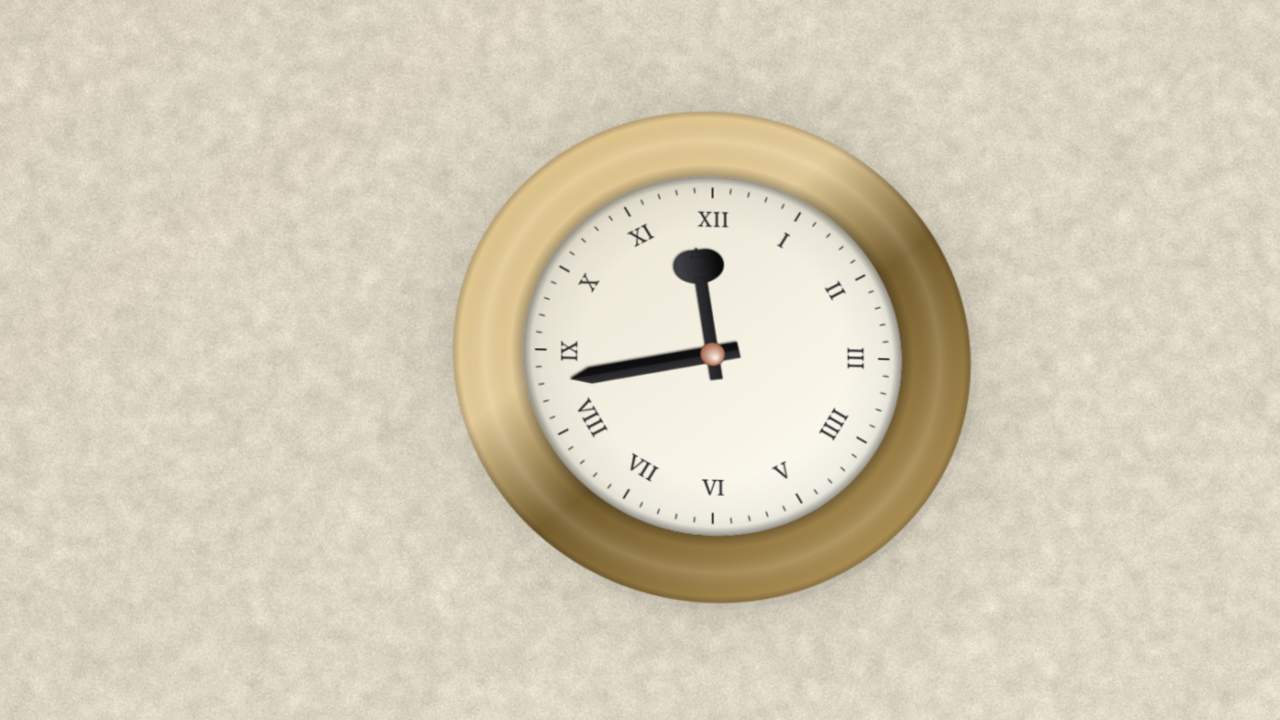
11:43
